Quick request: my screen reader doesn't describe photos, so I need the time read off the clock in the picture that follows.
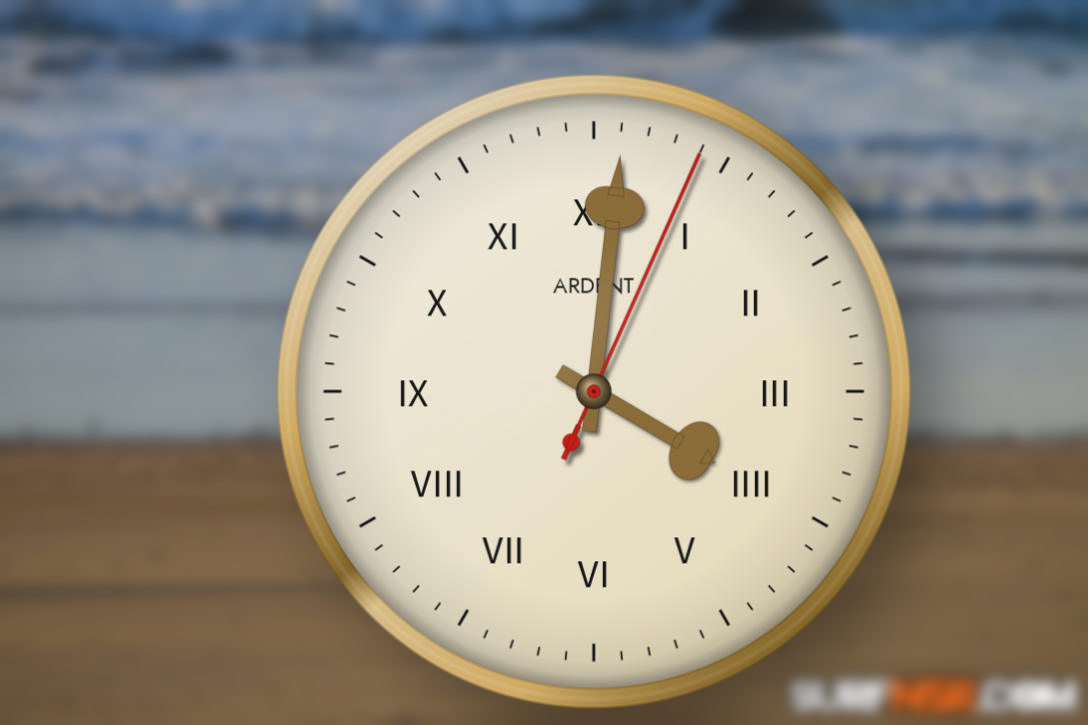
4:01:04
